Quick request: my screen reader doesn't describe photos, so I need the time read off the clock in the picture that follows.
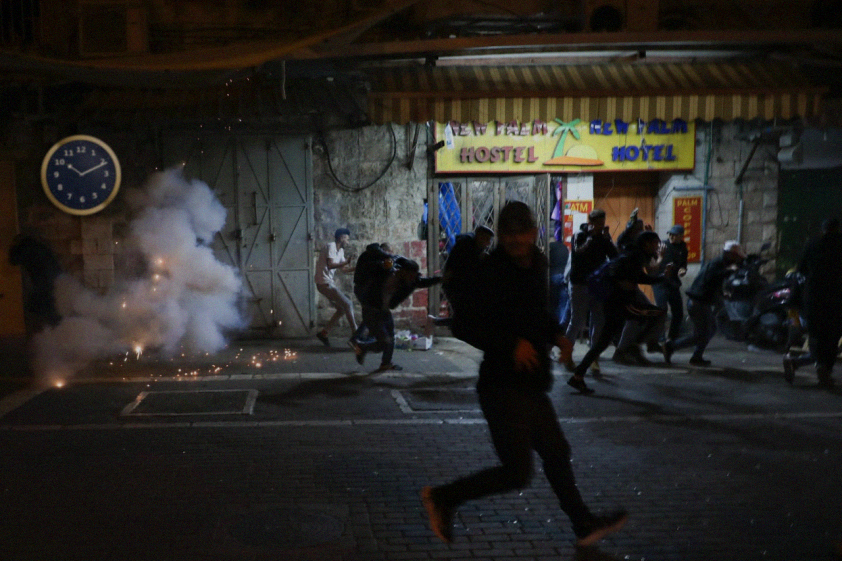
10:11
